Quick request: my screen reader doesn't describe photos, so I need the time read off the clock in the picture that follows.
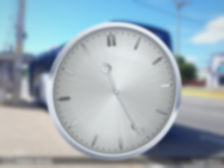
11:26
